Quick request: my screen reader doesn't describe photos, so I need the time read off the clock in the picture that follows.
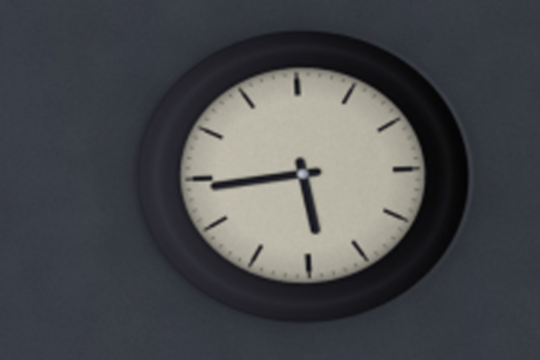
5:44
